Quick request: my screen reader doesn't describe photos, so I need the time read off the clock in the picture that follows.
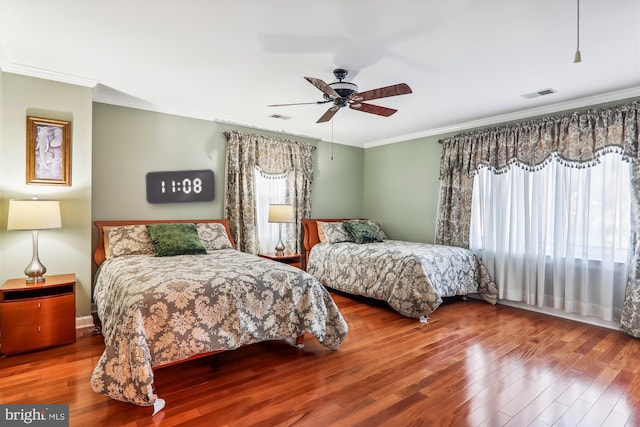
11:08
